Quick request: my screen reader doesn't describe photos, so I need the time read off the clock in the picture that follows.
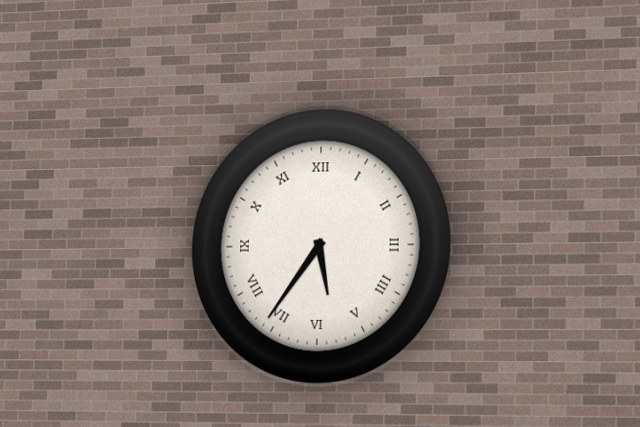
5:36
